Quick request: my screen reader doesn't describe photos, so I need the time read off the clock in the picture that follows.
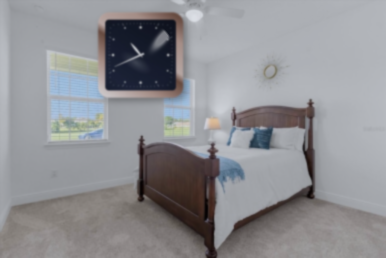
10:41
